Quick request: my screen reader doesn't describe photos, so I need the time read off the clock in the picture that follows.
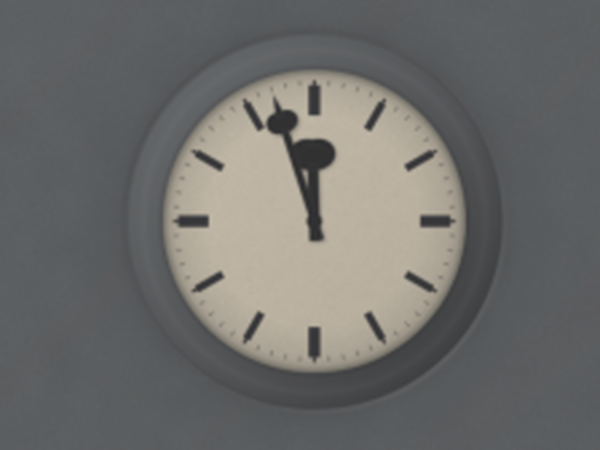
11:57
